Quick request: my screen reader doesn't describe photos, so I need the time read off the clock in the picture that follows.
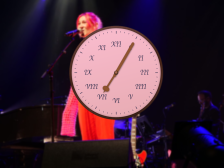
7:05
